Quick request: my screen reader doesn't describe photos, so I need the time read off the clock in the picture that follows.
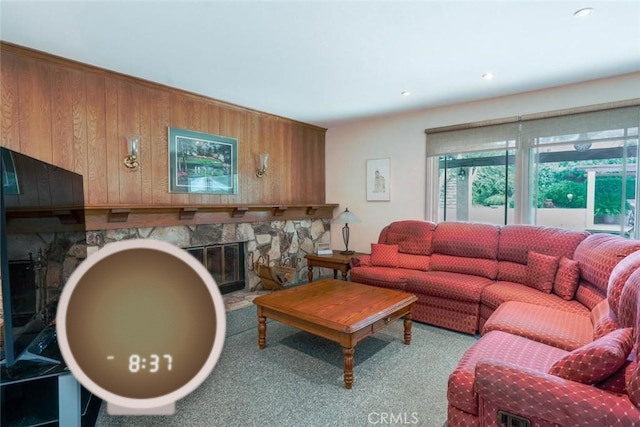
8:37
